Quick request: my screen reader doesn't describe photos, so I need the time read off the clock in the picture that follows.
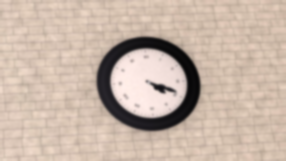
4:19
